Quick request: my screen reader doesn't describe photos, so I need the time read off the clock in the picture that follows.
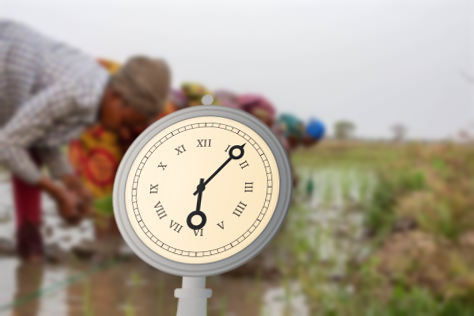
6:07
